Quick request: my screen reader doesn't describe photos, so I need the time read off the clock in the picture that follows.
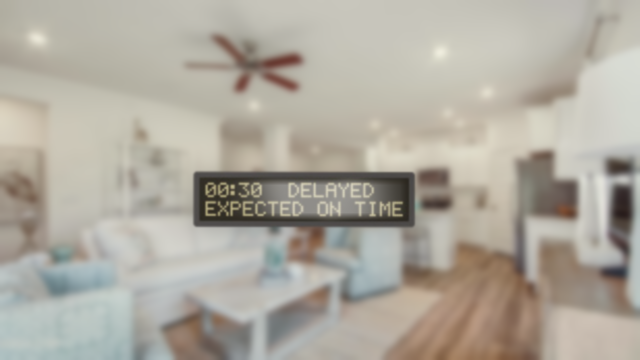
0:30
